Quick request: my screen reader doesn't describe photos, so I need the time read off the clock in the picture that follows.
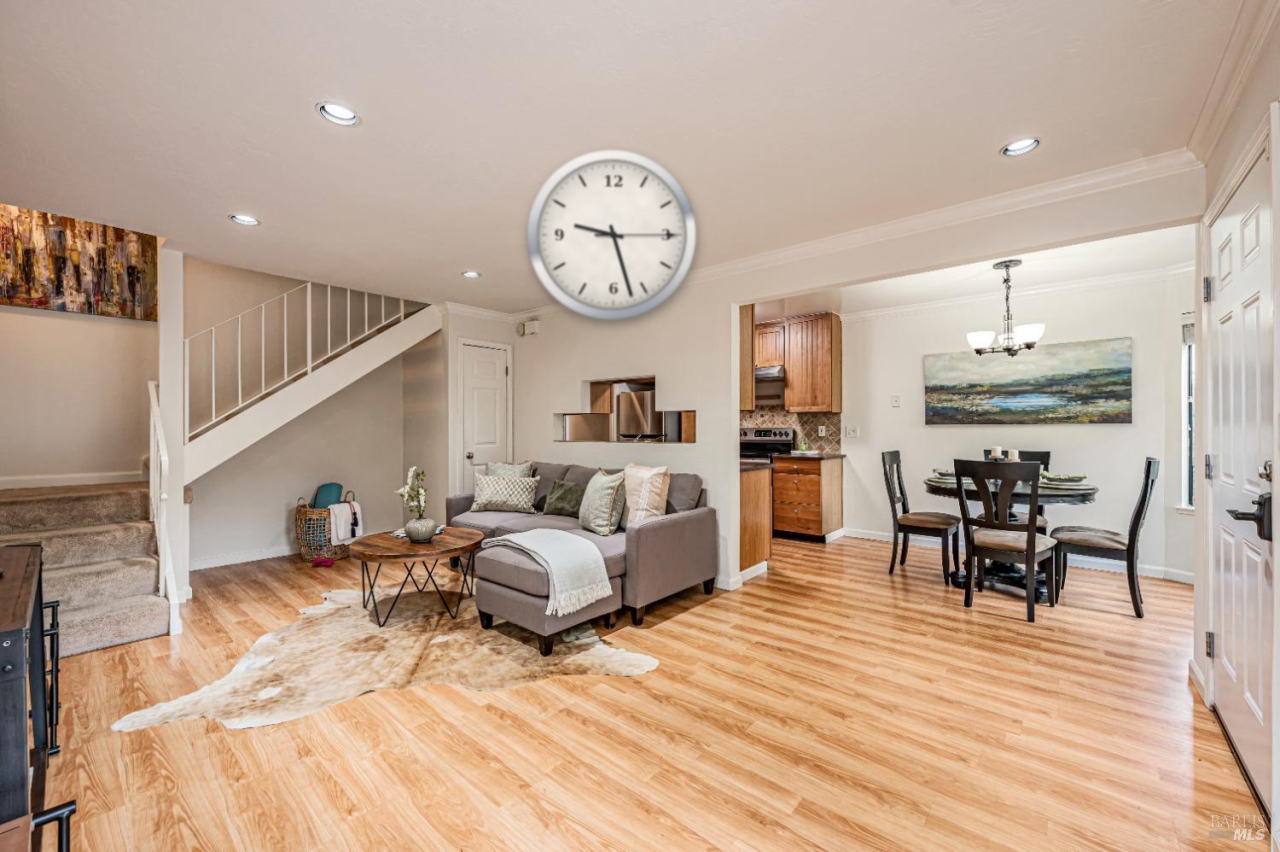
9:27:15
